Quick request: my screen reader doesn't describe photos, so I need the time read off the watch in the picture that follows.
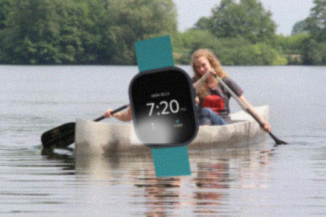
7:20
